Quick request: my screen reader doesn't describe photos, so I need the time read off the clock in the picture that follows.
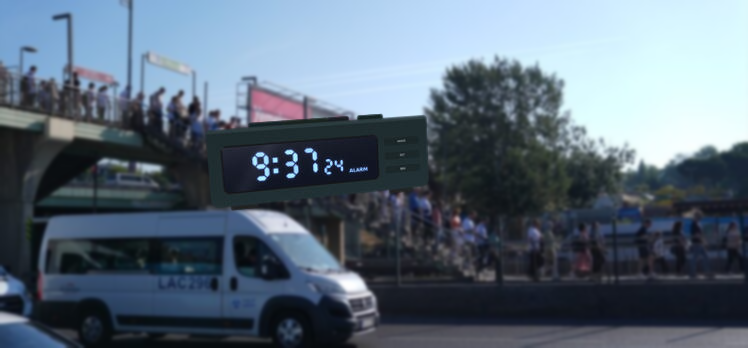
9:37:24
